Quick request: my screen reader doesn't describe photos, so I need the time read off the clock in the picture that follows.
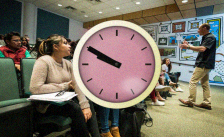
9:50
